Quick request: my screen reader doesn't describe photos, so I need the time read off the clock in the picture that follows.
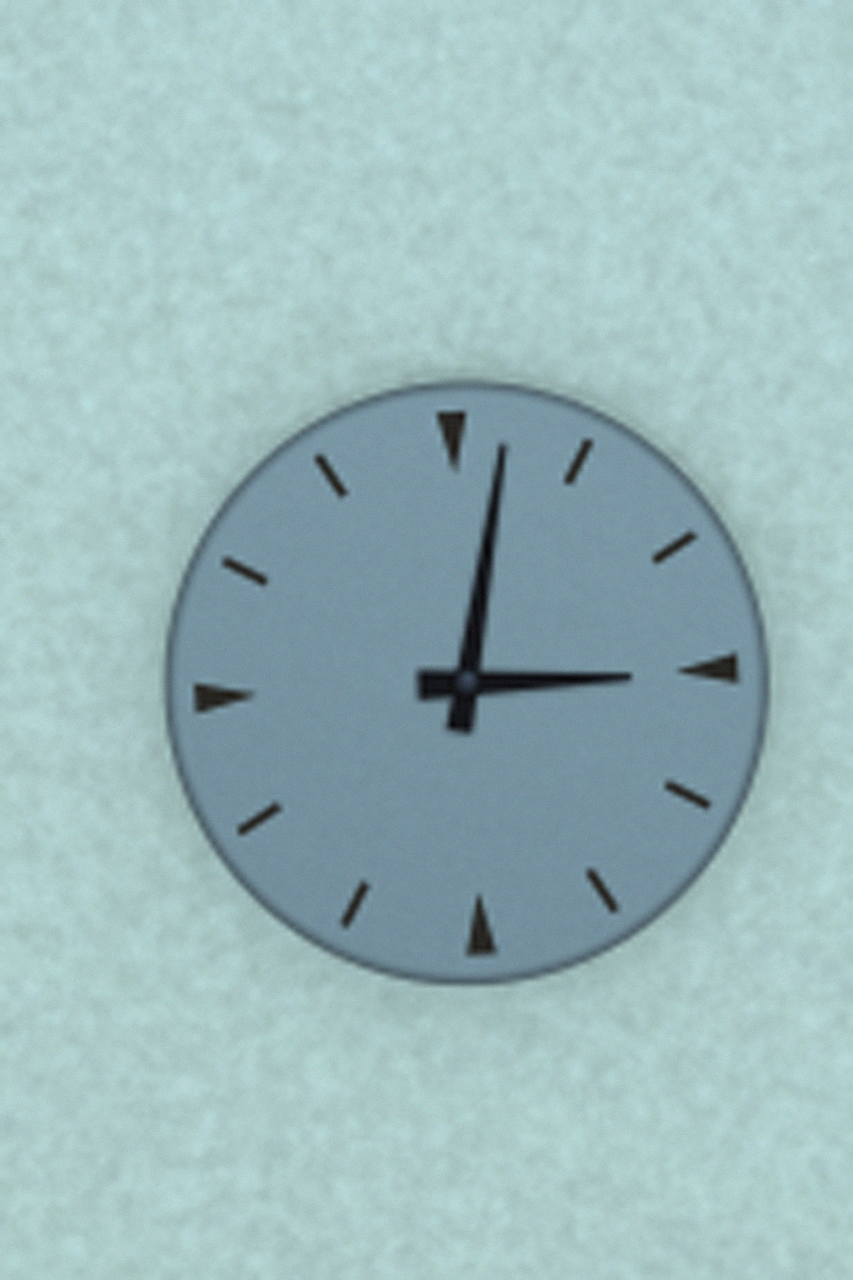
3:02
